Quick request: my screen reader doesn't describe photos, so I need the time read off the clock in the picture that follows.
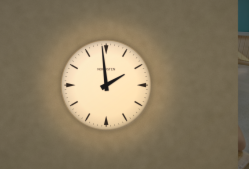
1:59
